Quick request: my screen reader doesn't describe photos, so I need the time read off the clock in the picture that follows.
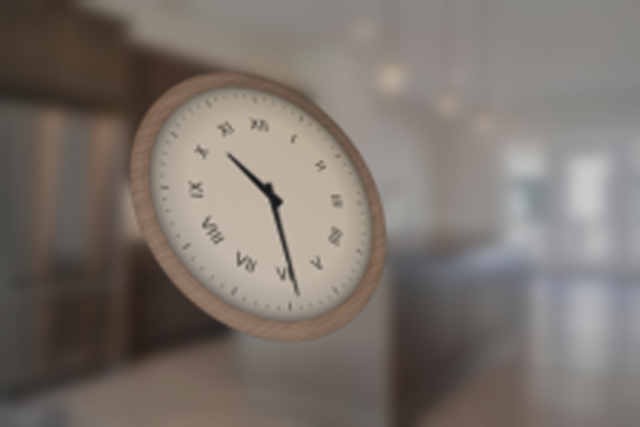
10:29
